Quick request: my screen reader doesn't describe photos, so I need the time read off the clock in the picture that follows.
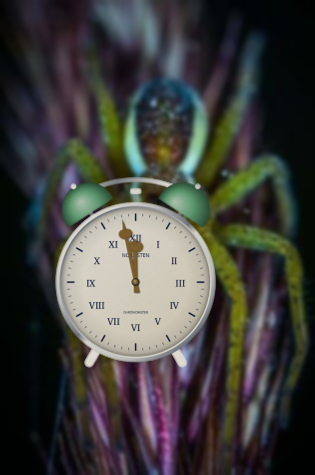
11:58
